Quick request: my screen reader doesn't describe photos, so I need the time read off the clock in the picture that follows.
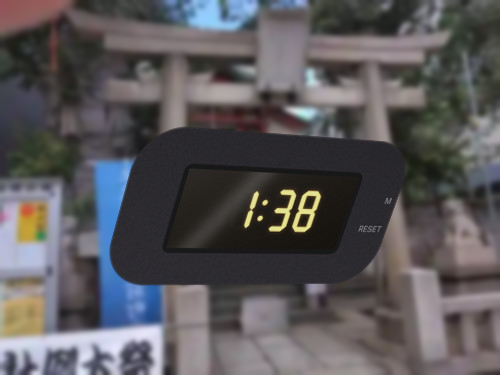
1:38
